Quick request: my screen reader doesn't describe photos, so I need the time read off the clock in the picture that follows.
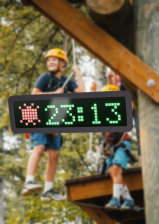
23:13
